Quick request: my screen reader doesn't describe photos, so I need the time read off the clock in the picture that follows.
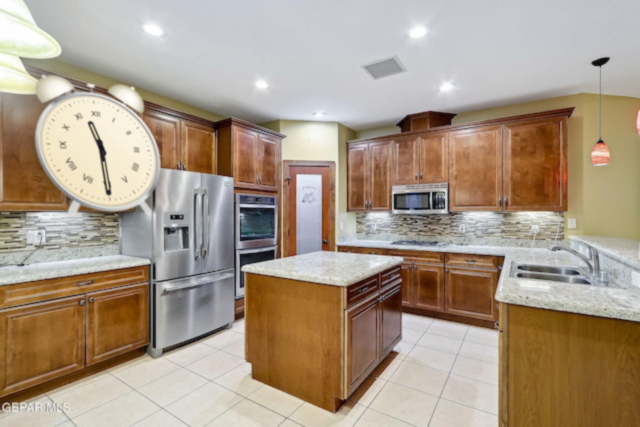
11:30
